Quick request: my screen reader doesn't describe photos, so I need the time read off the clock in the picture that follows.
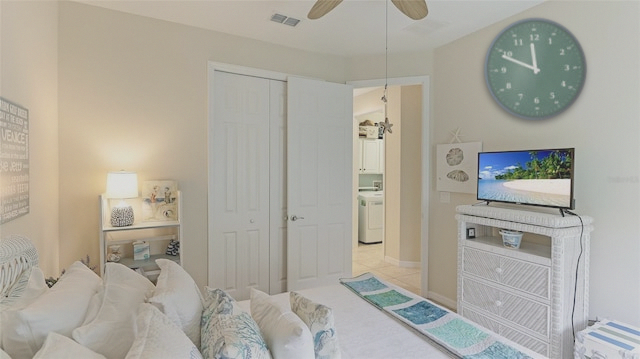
11:49
